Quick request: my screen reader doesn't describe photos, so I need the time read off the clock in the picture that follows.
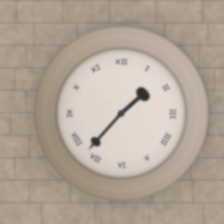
1:37
